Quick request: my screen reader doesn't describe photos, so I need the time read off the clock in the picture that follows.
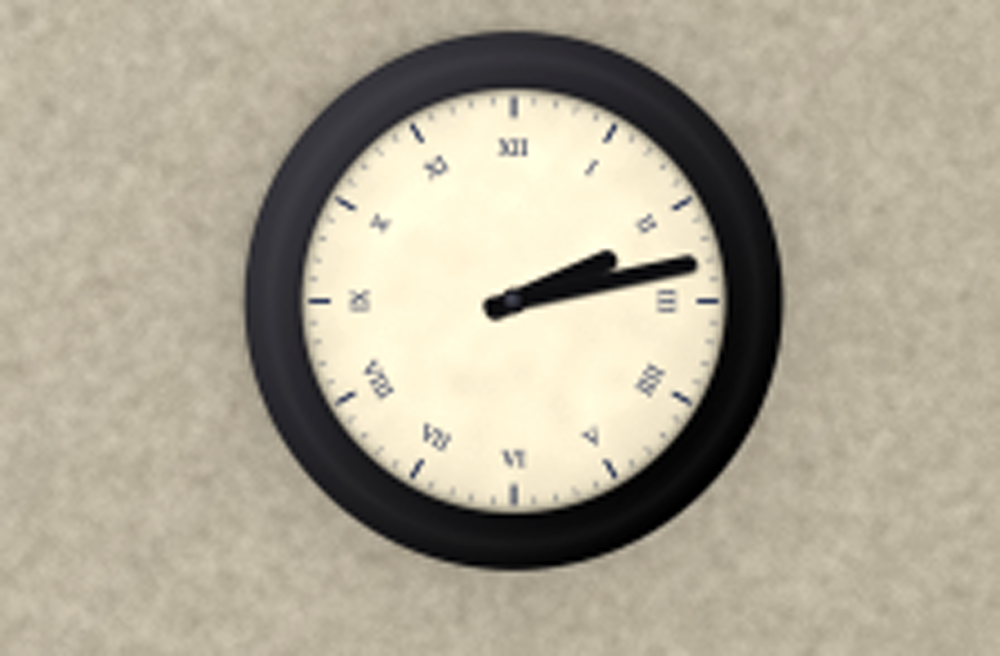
2:13
